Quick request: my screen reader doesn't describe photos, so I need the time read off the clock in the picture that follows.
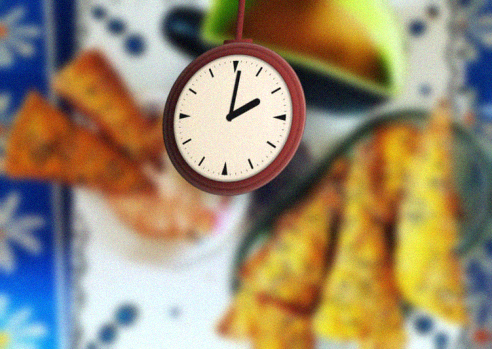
2:01
